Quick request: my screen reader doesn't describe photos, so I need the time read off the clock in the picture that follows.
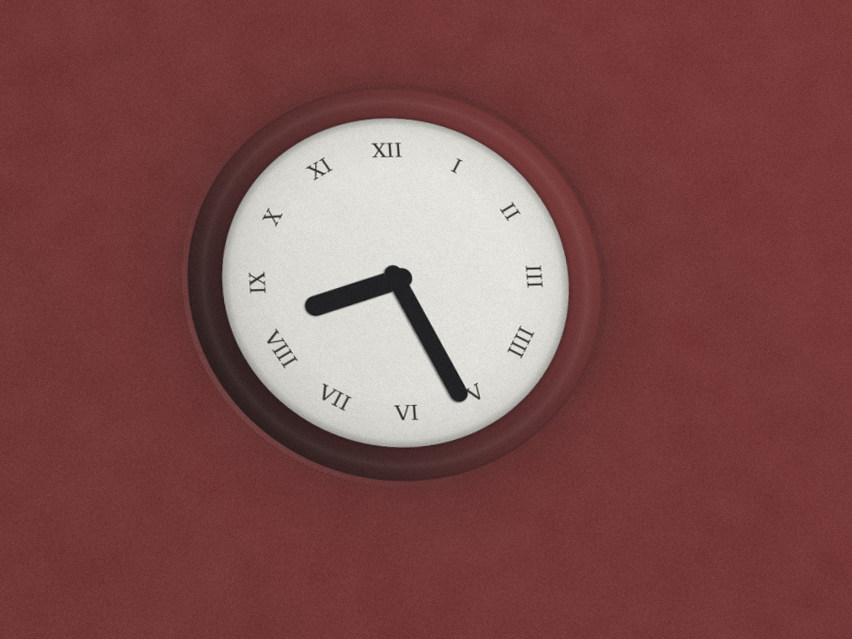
8:26
